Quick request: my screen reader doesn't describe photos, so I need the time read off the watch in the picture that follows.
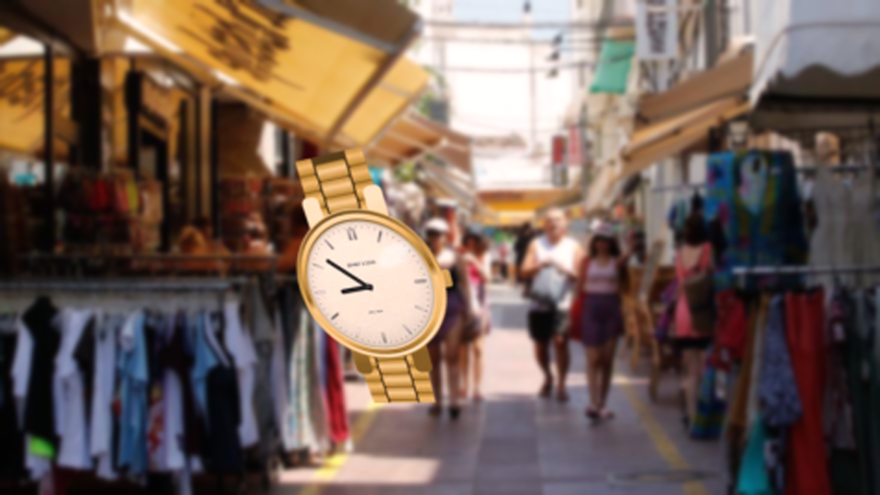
8:52
